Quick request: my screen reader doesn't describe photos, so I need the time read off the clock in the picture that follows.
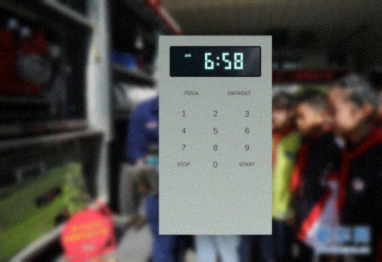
6:58
